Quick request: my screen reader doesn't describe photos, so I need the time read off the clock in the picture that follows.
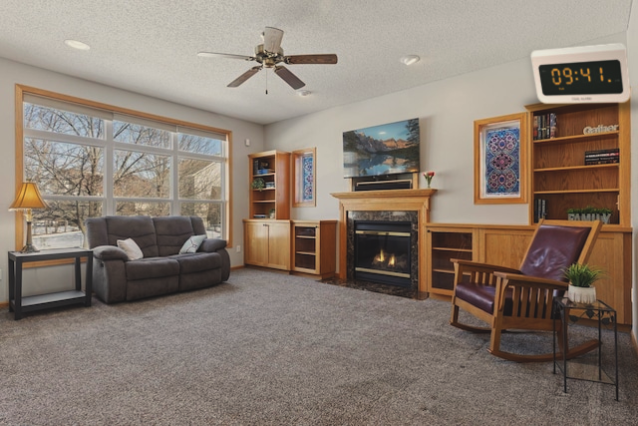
9:41
